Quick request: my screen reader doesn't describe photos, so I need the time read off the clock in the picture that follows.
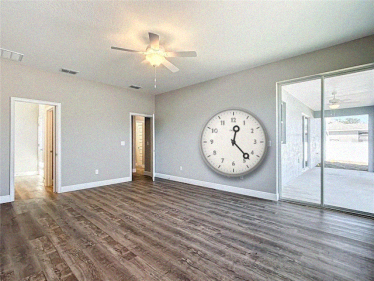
12:23
